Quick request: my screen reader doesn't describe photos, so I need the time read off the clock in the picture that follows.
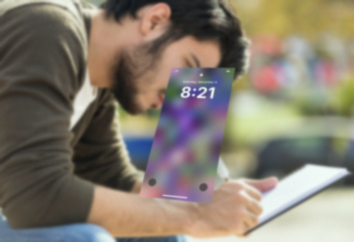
8:21
